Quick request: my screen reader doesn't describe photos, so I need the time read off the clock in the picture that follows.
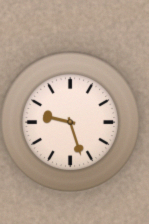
9:27
